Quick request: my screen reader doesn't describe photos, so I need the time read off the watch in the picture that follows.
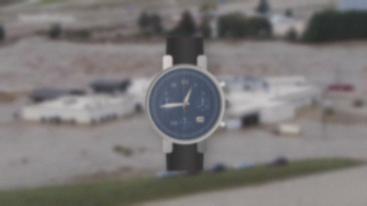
12:44
